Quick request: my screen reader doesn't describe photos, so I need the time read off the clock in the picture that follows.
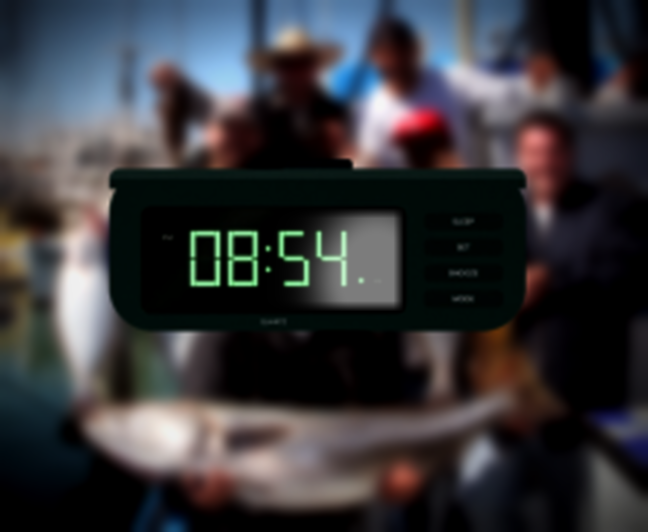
8:54
